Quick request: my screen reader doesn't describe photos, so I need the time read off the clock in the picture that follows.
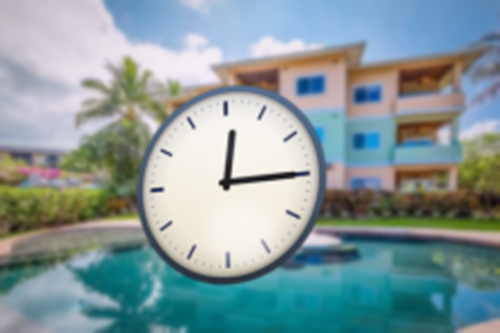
12:15
